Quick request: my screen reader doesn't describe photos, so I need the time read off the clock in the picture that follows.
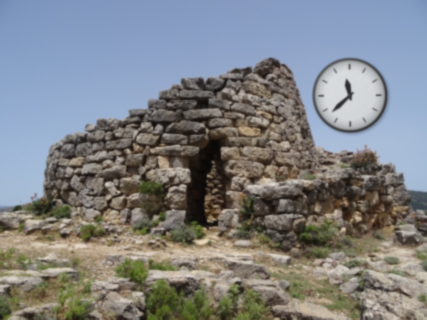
11:38
